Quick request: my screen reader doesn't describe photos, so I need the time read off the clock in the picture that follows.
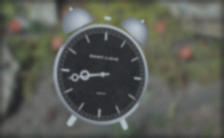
8:43
